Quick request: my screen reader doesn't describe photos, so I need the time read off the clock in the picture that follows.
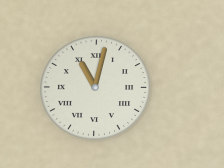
11:02
